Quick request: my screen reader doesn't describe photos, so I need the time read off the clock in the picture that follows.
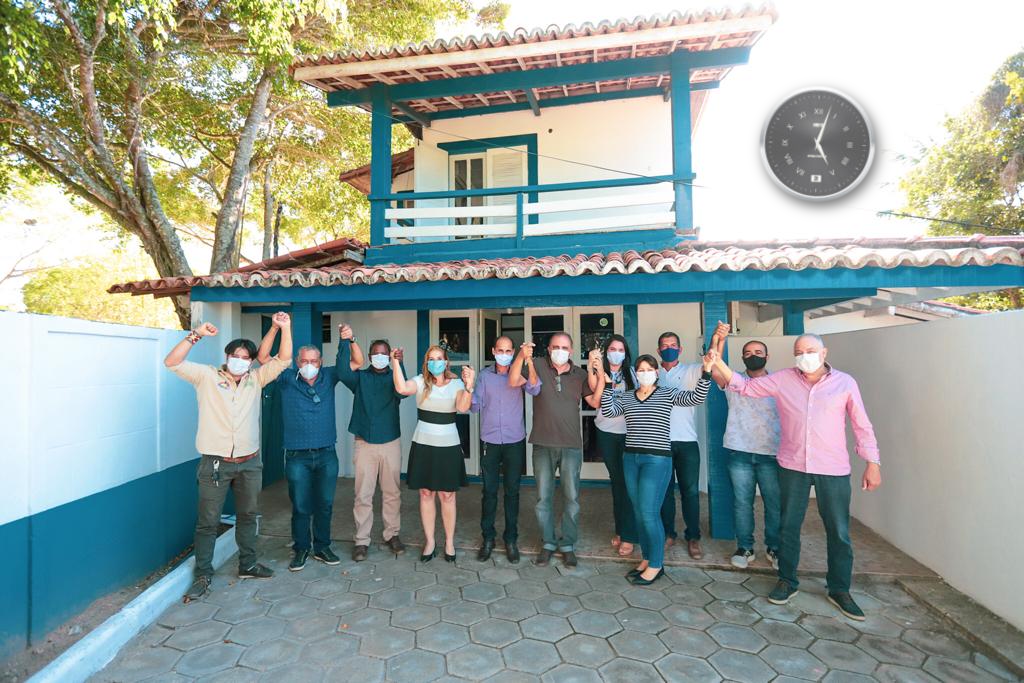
5:03
